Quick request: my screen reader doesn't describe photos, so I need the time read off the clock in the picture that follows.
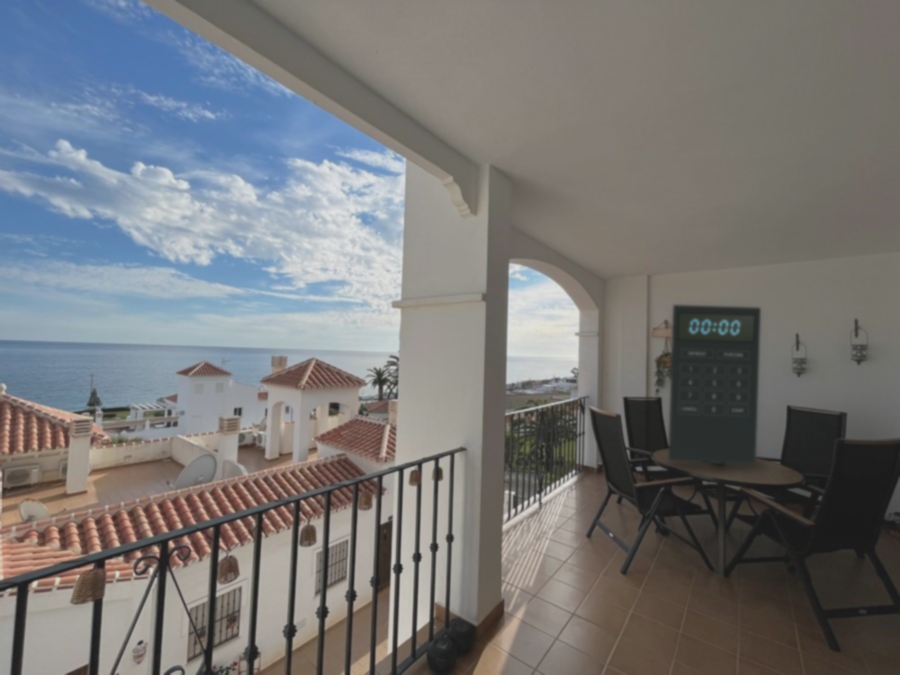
0:00
